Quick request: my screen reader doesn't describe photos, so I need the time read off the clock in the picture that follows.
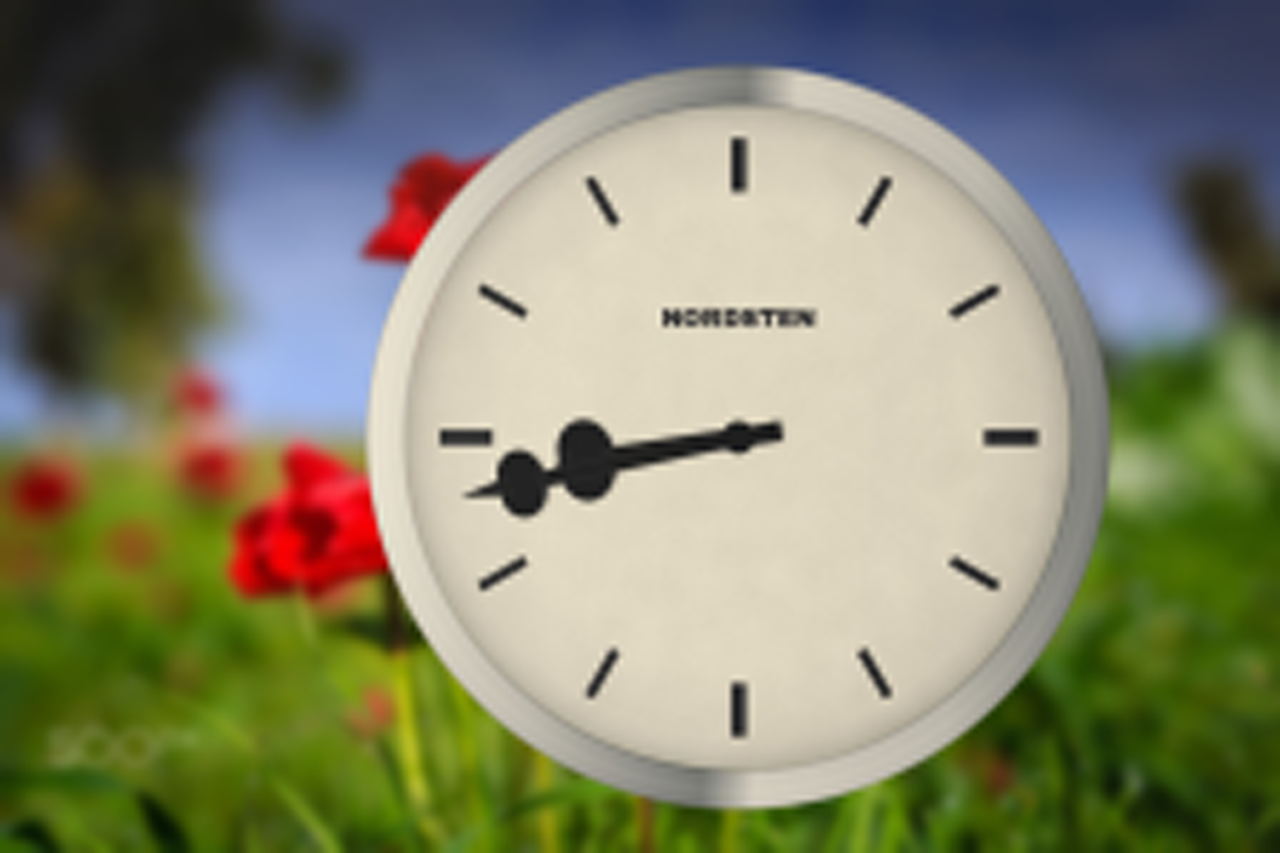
8:43
